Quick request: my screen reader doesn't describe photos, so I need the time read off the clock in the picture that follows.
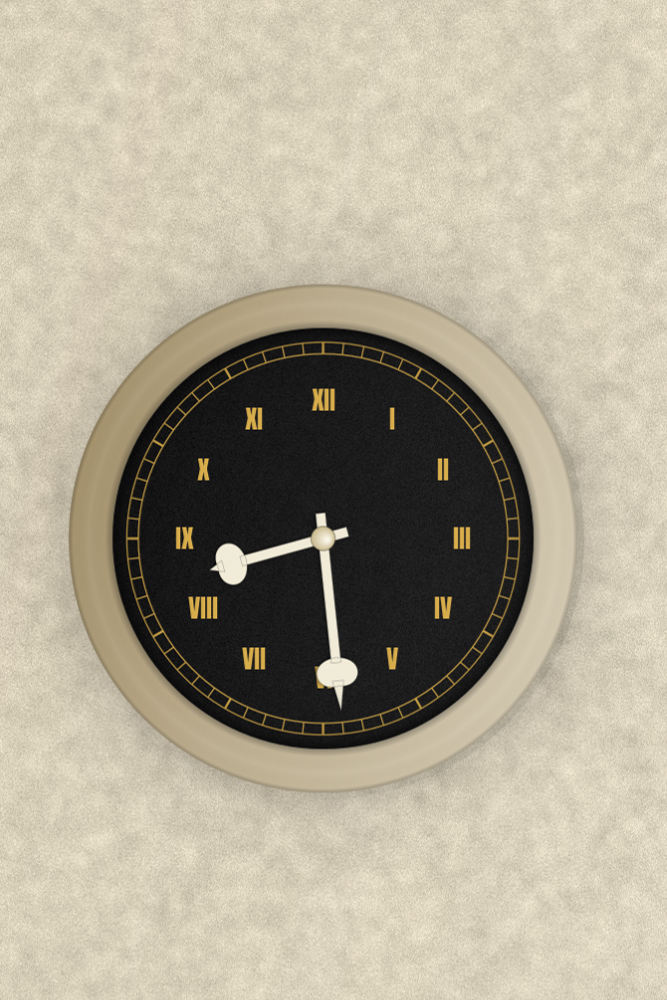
8:29
